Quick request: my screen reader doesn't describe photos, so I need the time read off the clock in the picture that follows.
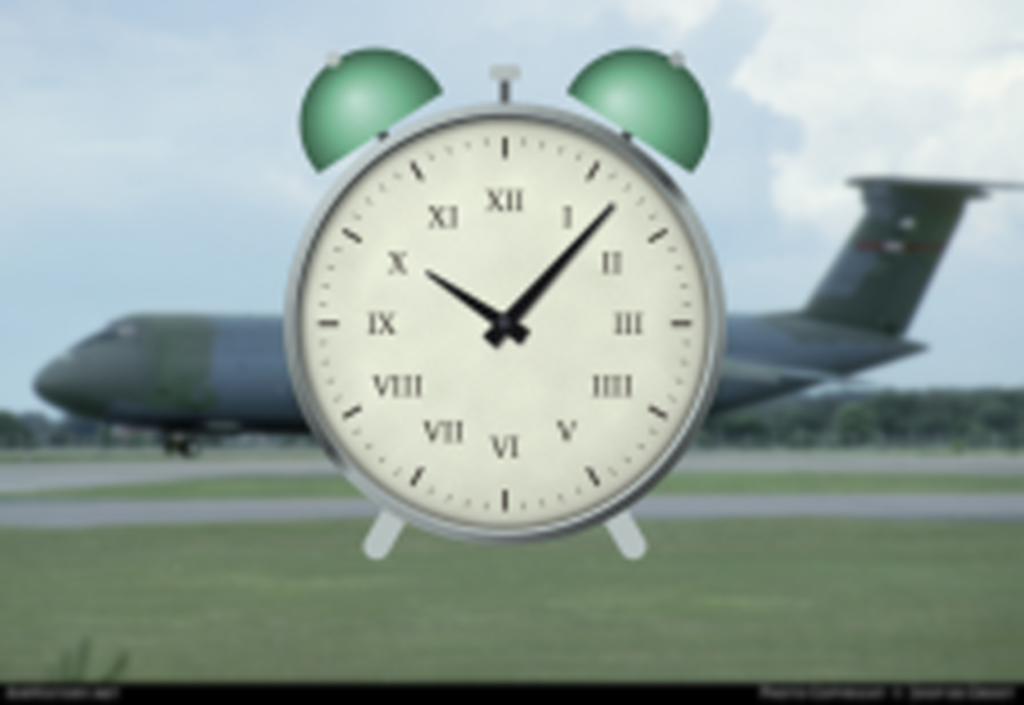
10:07
